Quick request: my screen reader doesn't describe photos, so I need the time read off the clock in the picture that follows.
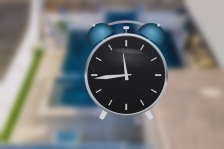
11:44
